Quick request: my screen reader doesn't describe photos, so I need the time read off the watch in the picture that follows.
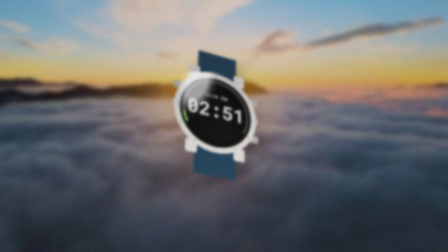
2:51
